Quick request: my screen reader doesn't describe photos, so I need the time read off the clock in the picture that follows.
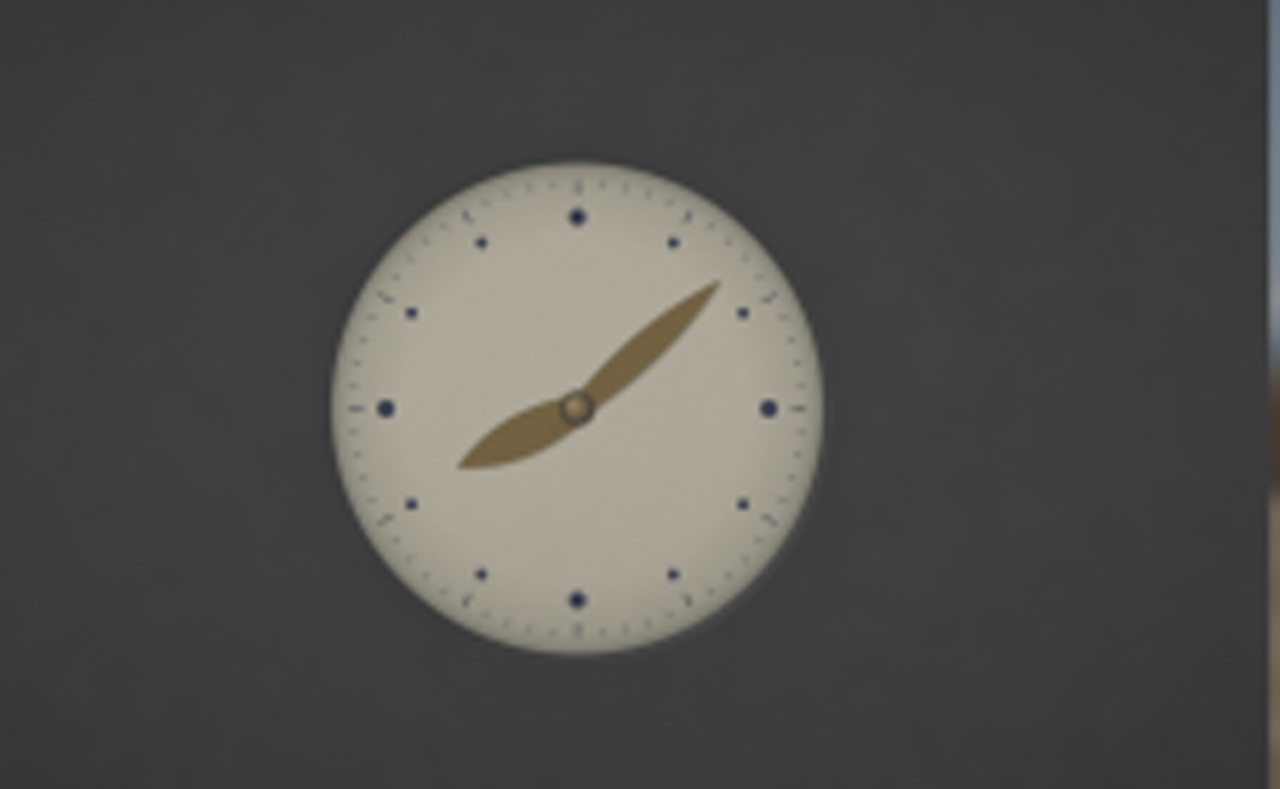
8:08
